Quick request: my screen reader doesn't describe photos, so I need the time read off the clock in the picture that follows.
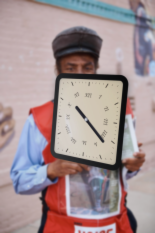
10:22
